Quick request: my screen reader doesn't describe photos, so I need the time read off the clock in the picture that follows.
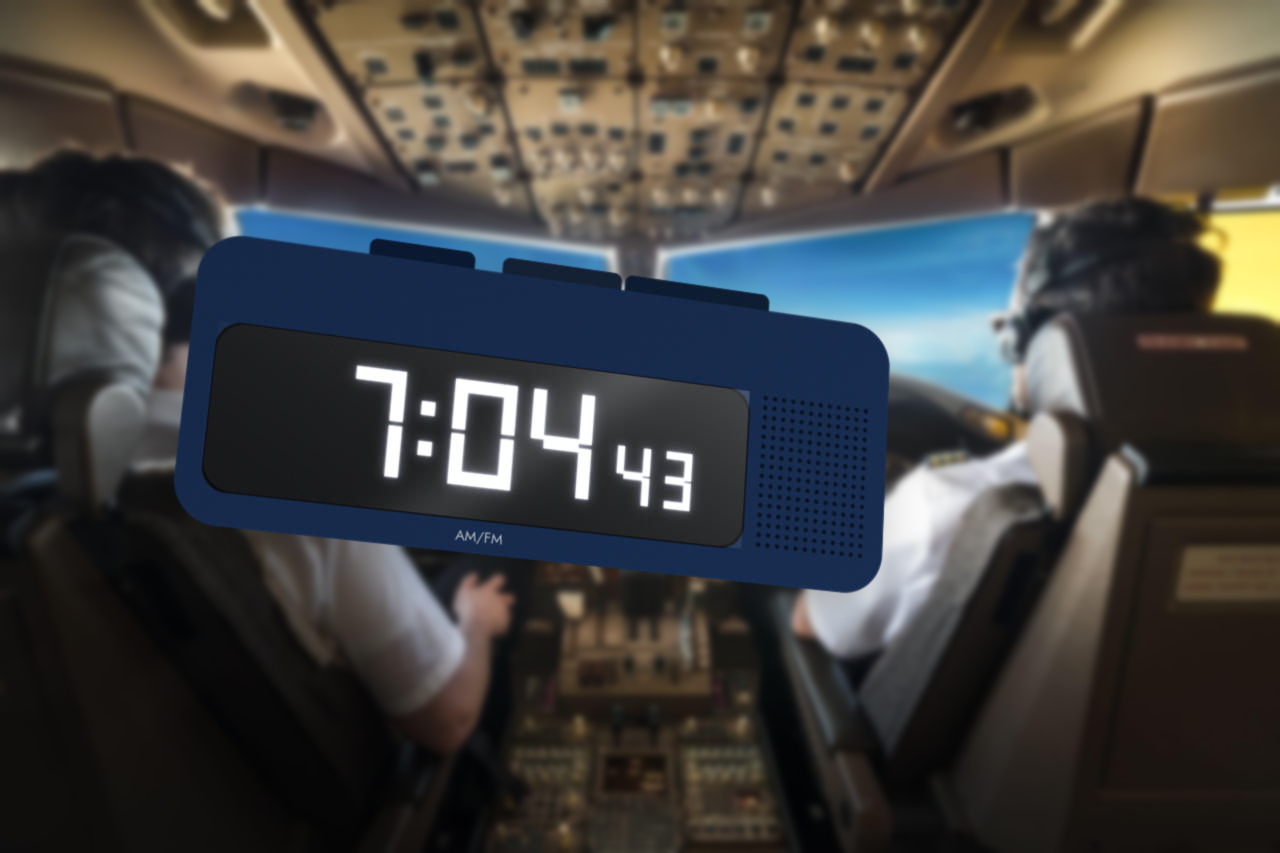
7:04:43
